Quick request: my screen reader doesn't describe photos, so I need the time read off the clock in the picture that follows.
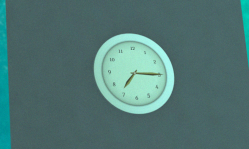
7:15
